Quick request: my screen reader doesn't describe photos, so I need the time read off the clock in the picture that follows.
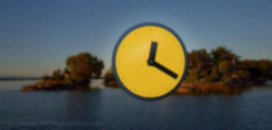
12:20
